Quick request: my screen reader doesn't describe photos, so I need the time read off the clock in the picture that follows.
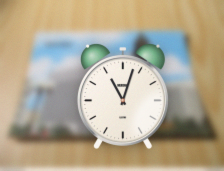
11:03
